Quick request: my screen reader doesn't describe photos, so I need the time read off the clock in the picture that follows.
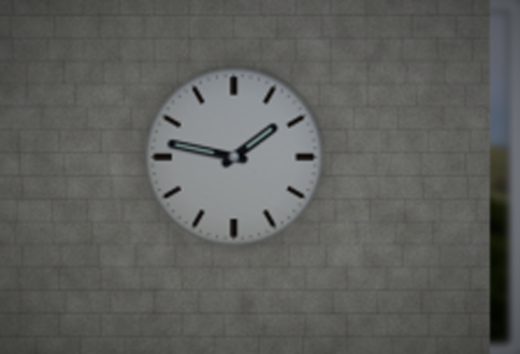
1:47
